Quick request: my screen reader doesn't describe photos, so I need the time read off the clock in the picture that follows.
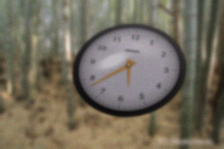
5:38
